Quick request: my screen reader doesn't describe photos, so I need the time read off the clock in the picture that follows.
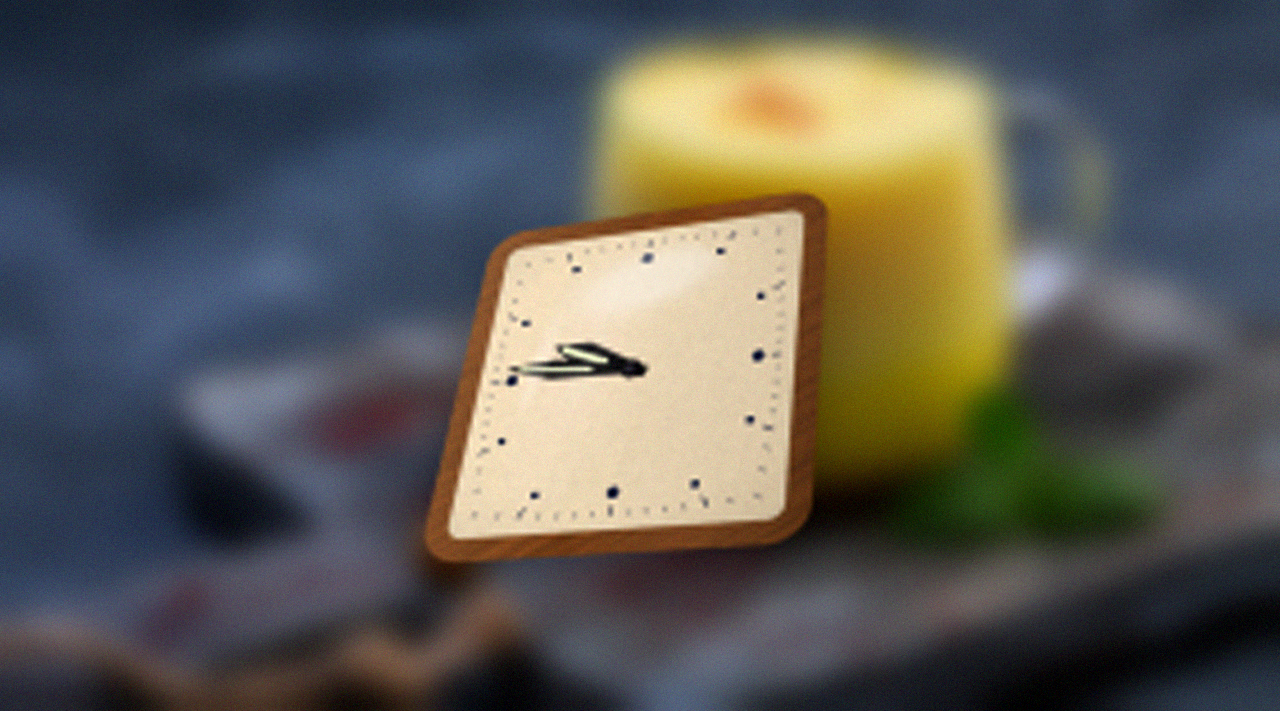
9:46
